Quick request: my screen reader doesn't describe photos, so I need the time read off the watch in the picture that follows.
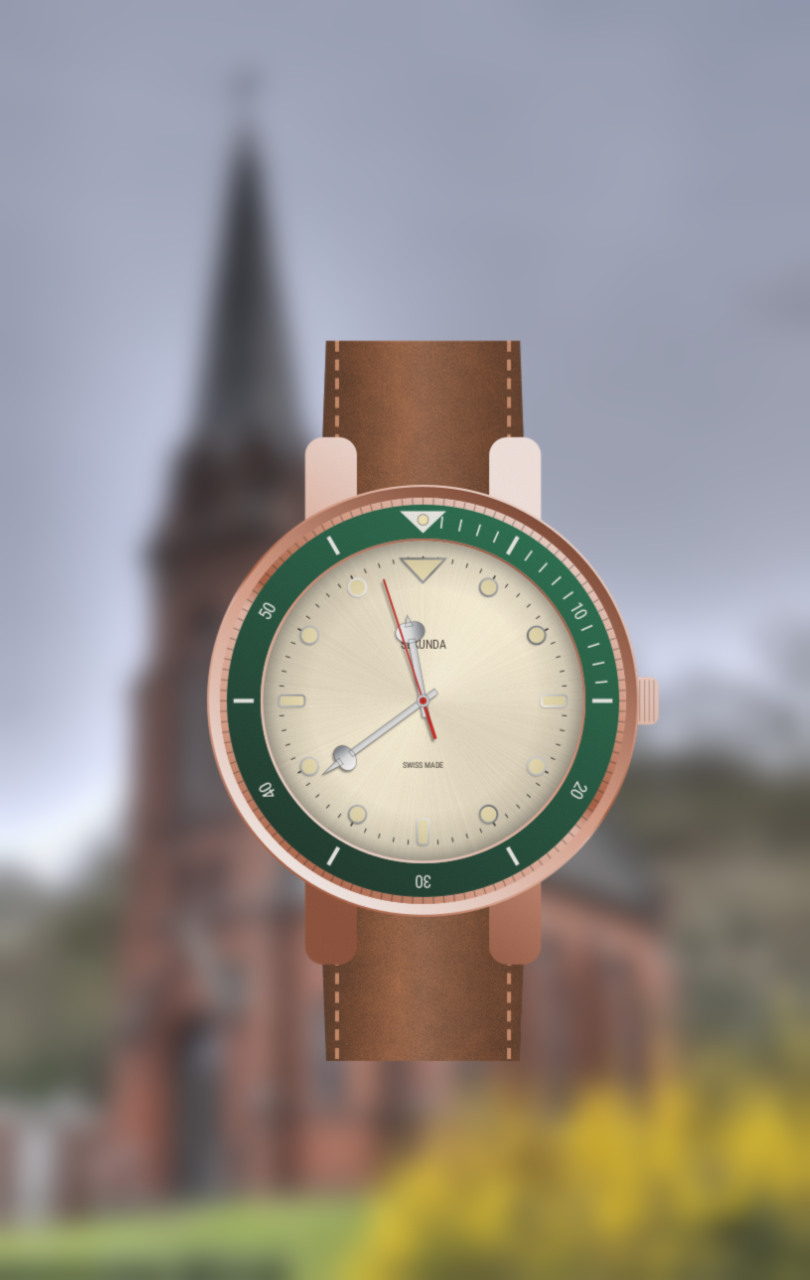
11:38:57
